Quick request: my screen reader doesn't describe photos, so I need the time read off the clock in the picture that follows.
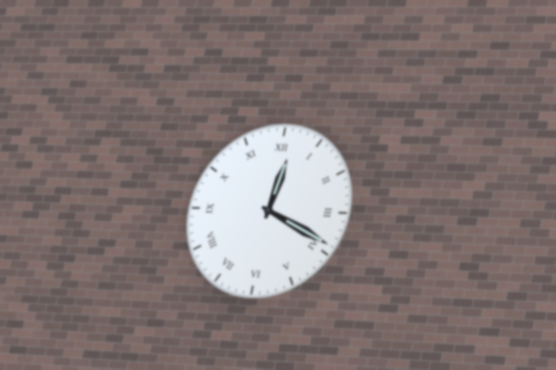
12:19
